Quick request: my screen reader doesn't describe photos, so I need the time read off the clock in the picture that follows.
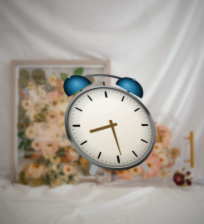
8:29
